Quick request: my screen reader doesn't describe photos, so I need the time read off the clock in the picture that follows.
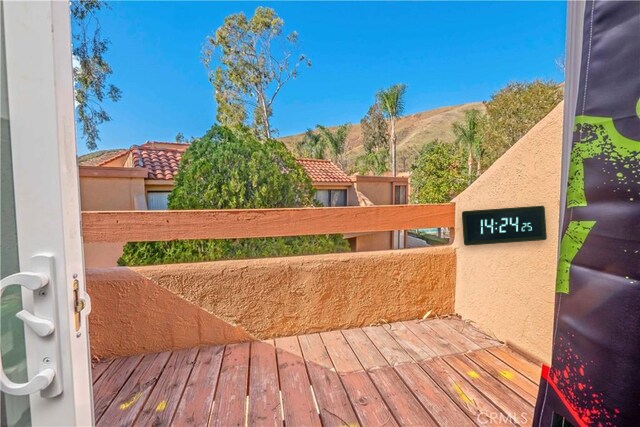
14:24
